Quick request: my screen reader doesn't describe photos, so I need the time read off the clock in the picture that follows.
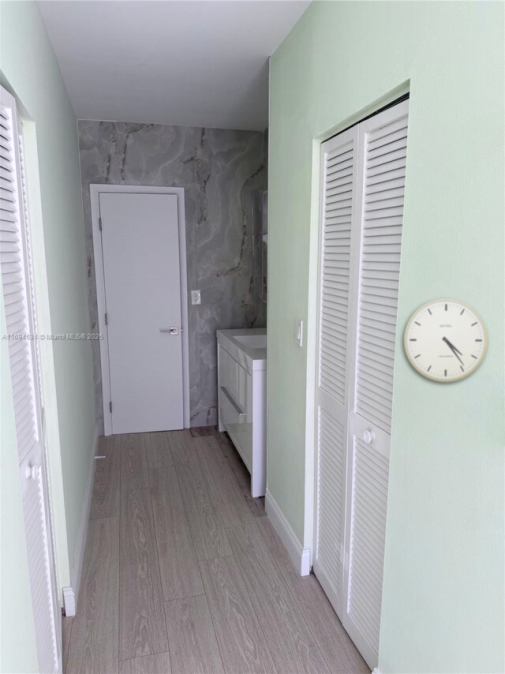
4:24
